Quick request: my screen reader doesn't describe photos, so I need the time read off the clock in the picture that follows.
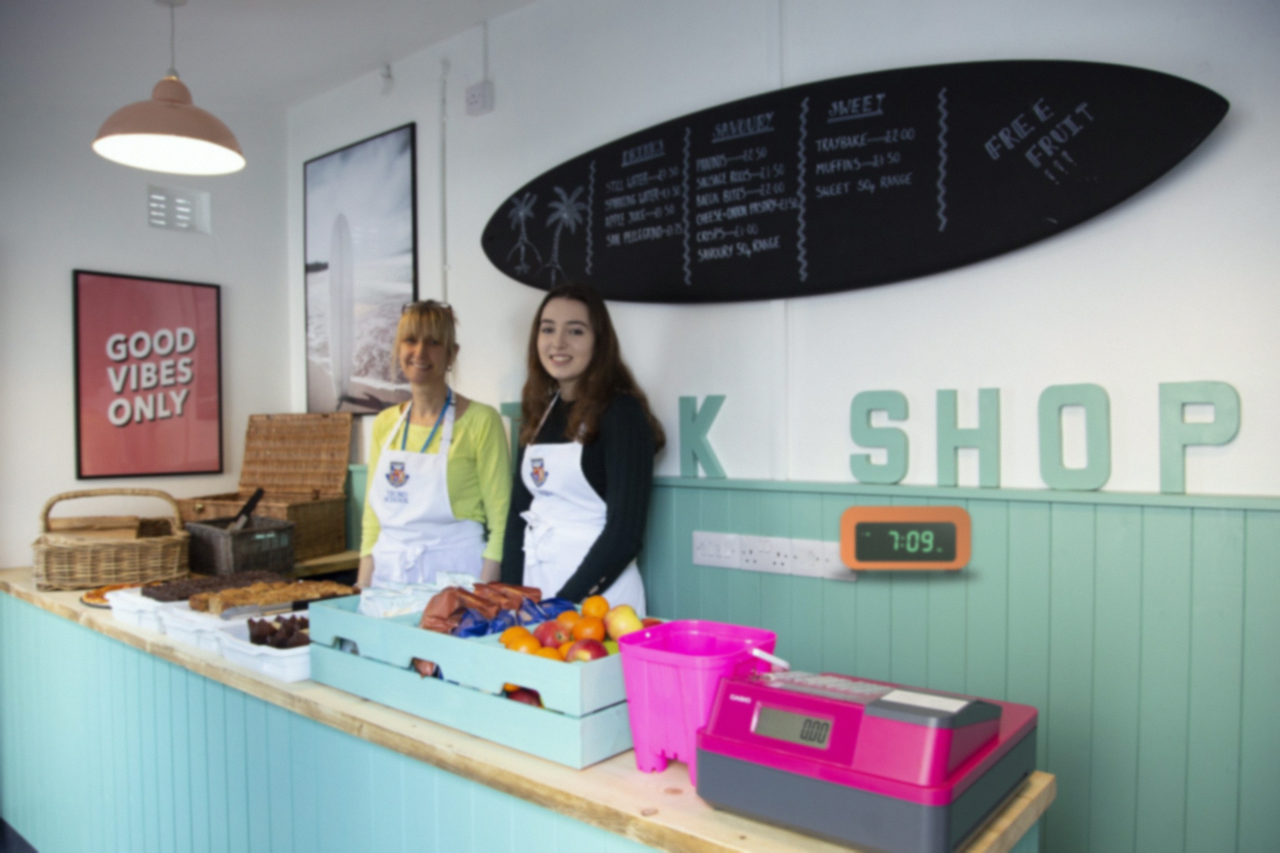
7:09
